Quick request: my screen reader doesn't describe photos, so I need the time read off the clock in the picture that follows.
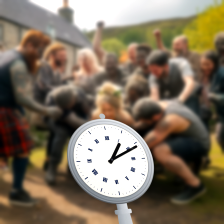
1:11
